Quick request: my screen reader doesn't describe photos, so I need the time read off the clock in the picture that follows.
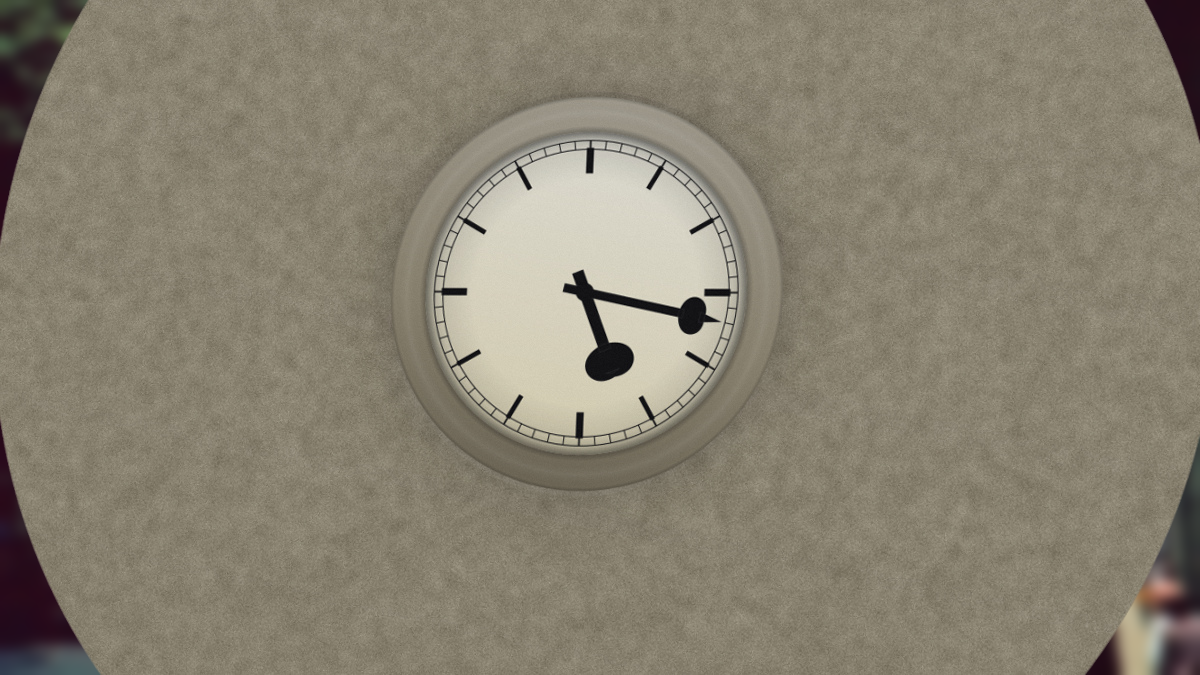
5:17
